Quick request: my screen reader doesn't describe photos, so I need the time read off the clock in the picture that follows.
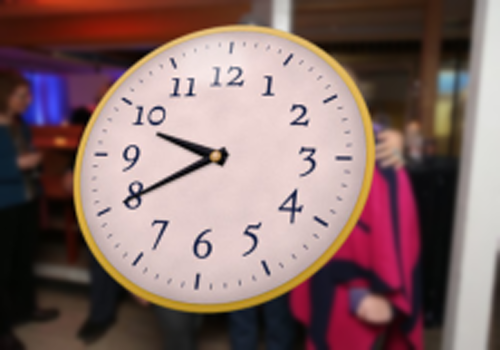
9:40
